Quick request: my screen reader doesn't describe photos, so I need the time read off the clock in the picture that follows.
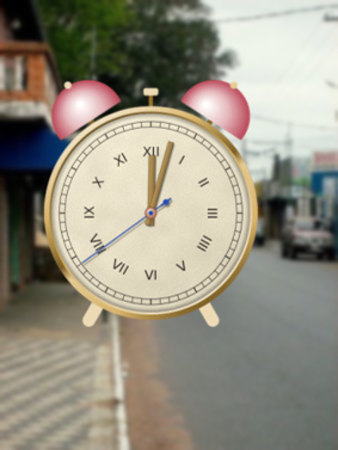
12:02:39
